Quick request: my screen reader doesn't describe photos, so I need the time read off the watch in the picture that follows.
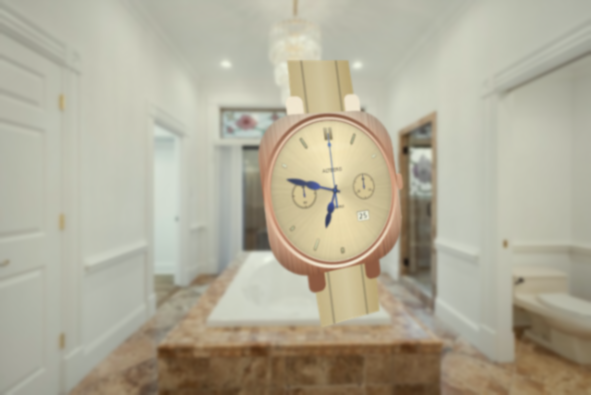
6:48
